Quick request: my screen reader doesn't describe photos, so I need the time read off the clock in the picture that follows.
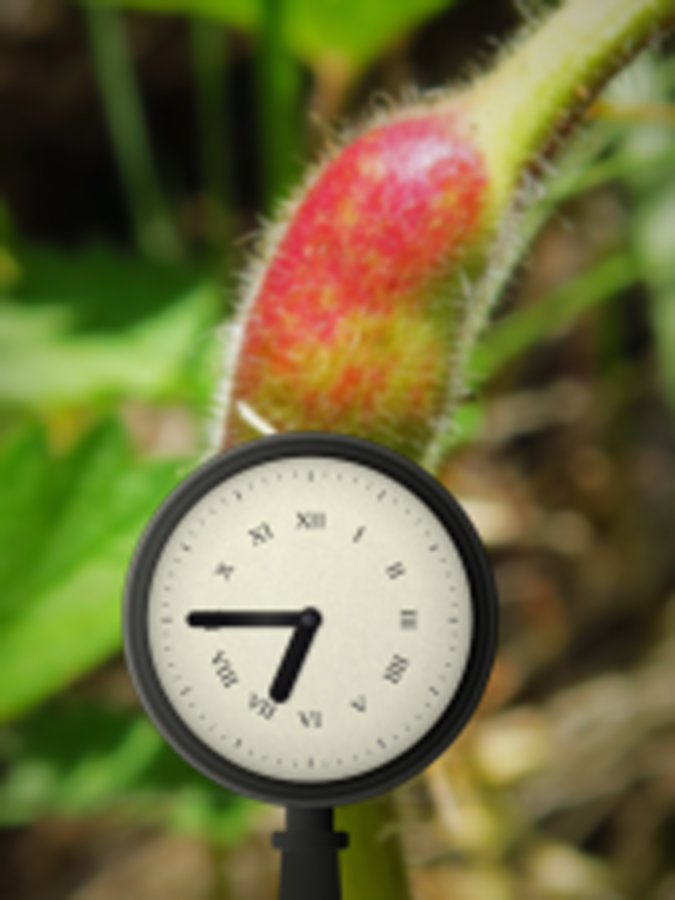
6:45
